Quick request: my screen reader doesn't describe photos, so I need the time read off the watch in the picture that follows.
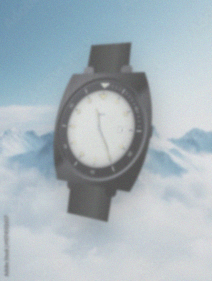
11:25
